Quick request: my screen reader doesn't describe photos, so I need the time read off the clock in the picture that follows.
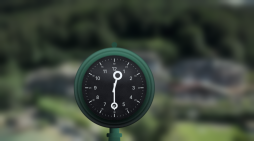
12:30
